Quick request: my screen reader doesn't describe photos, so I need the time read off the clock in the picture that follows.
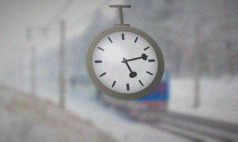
5:13
